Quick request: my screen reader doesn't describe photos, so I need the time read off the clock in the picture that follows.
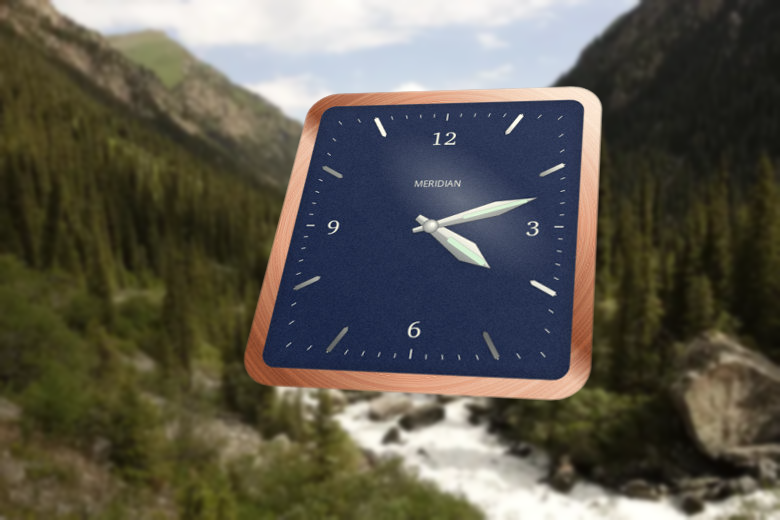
4:12
